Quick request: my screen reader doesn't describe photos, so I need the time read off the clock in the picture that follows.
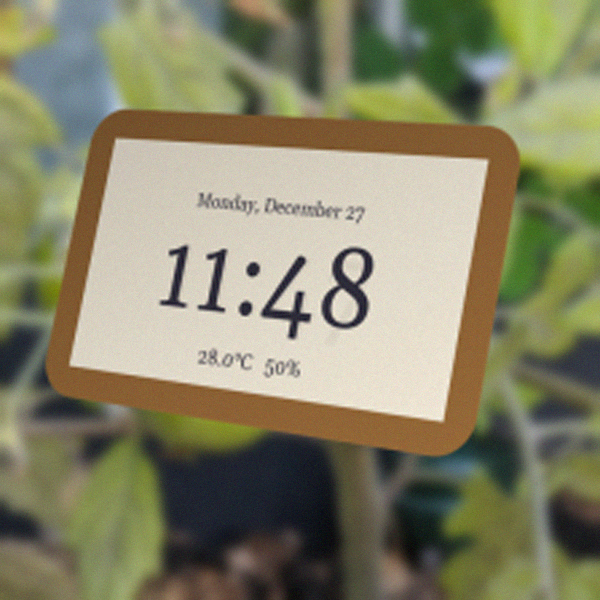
11:48
